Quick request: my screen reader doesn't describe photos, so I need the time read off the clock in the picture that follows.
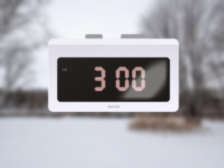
3:00
